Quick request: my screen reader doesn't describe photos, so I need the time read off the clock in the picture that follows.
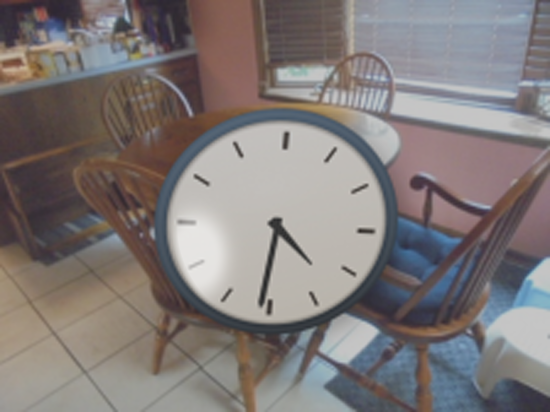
4:31
